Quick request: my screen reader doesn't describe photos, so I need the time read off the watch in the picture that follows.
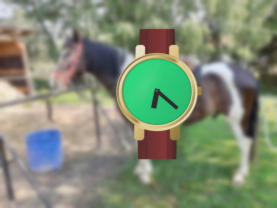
6:22
